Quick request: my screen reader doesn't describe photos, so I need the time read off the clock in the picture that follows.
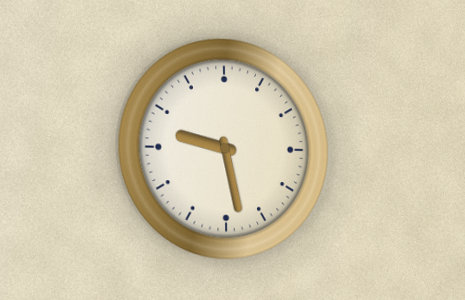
9:28
